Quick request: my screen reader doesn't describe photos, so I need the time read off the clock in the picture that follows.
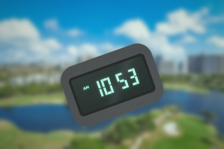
10:53
